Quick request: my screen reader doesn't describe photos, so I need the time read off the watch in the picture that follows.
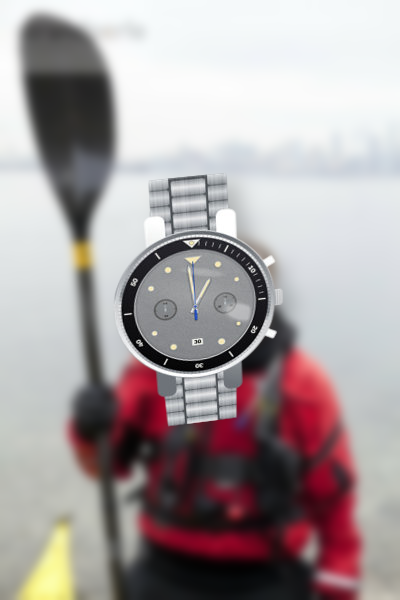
12:59
